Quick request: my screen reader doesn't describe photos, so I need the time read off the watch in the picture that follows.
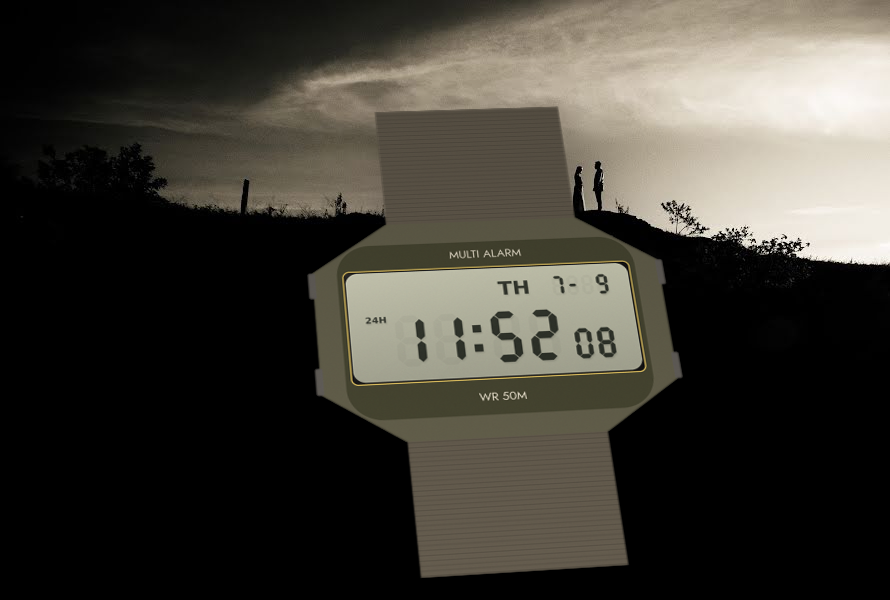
11:52:08
